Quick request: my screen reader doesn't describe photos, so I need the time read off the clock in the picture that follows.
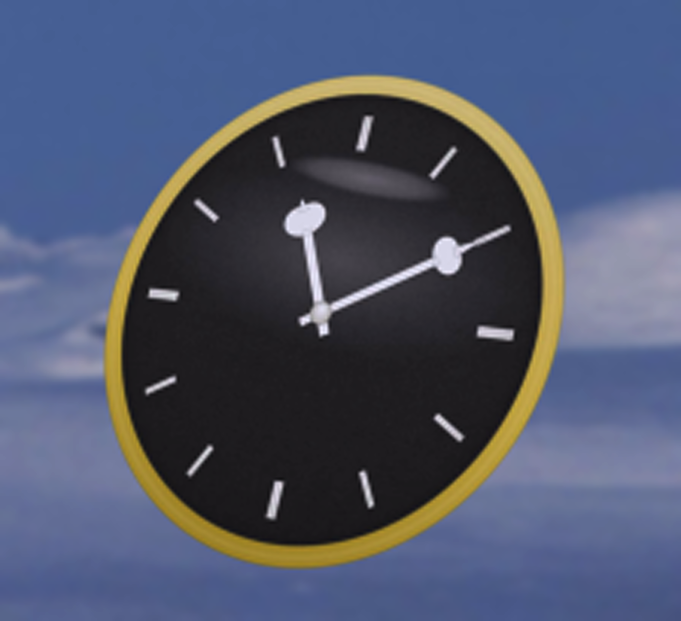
11:10
